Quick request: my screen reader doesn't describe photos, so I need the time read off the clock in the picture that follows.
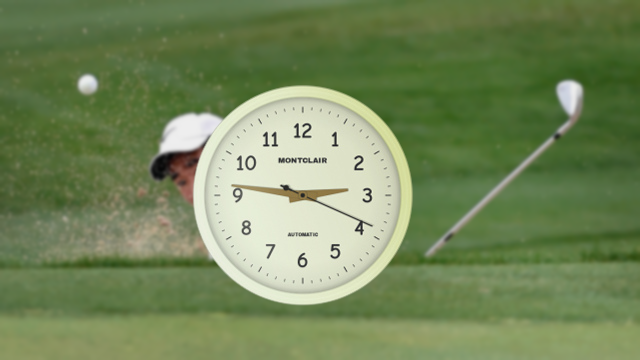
2:46:19
